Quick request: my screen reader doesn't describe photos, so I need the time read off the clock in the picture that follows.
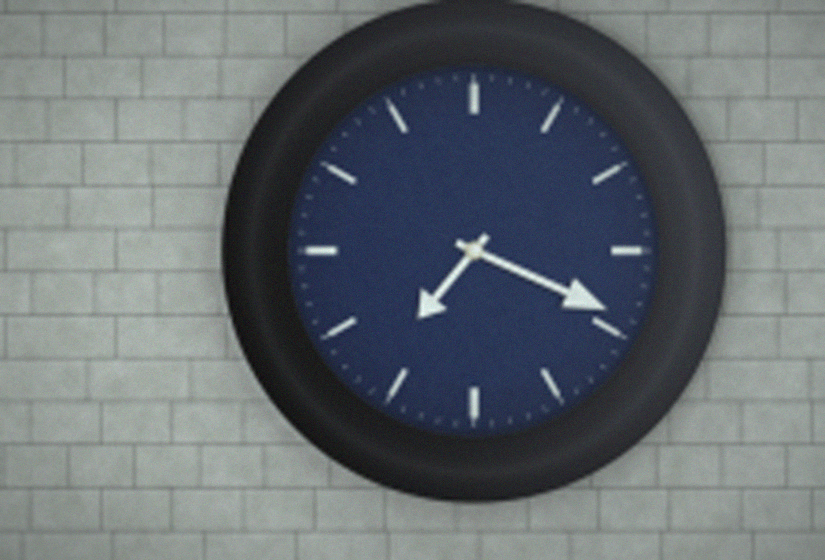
7:19
